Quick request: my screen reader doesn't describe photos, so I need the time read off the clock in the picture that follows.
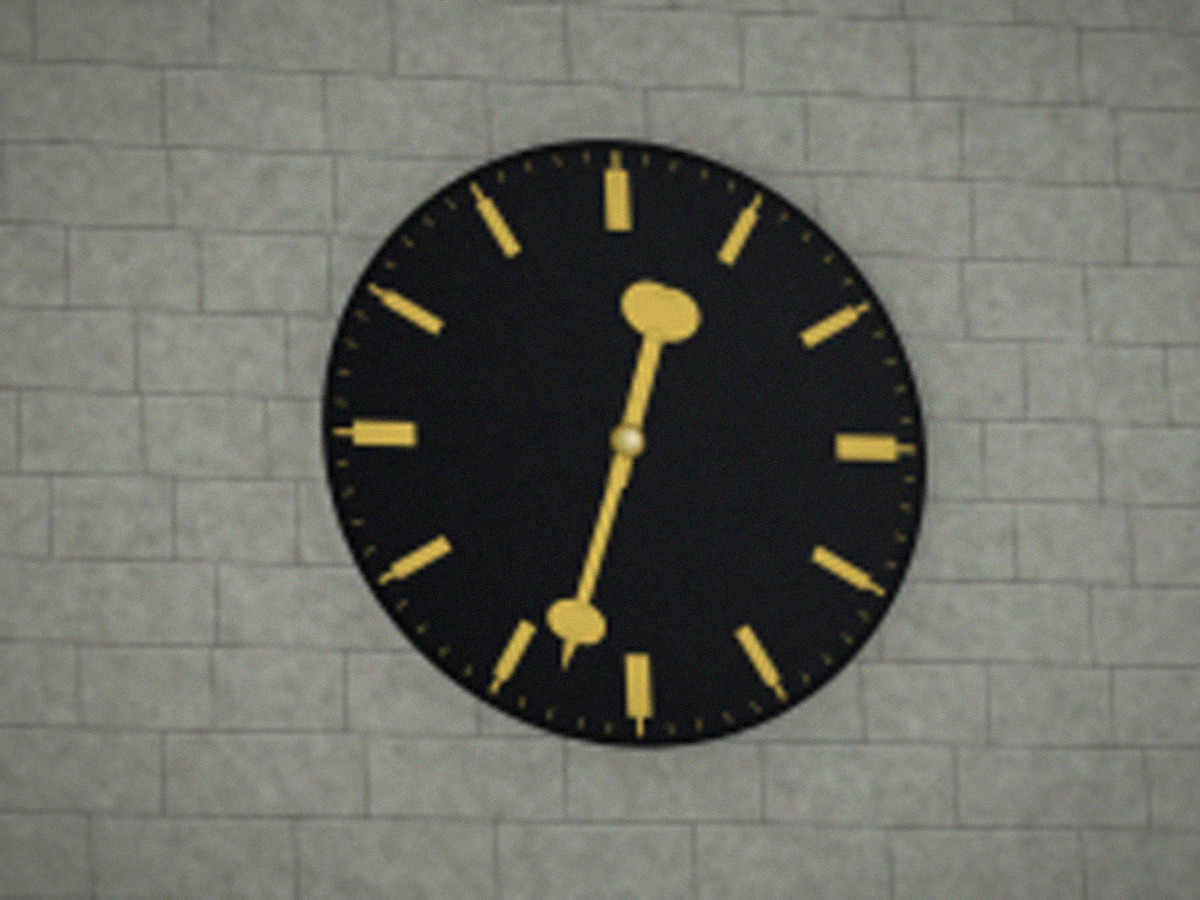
12:33
